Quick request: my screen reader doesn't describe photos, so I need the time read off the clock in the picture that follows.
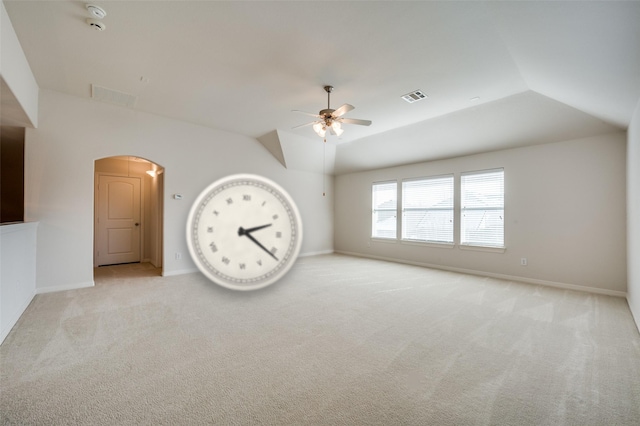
2:21
